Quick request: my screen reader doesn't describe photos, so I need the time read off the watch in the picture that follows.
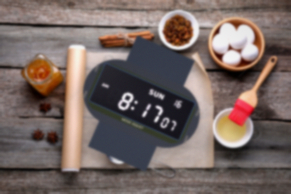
8:17
